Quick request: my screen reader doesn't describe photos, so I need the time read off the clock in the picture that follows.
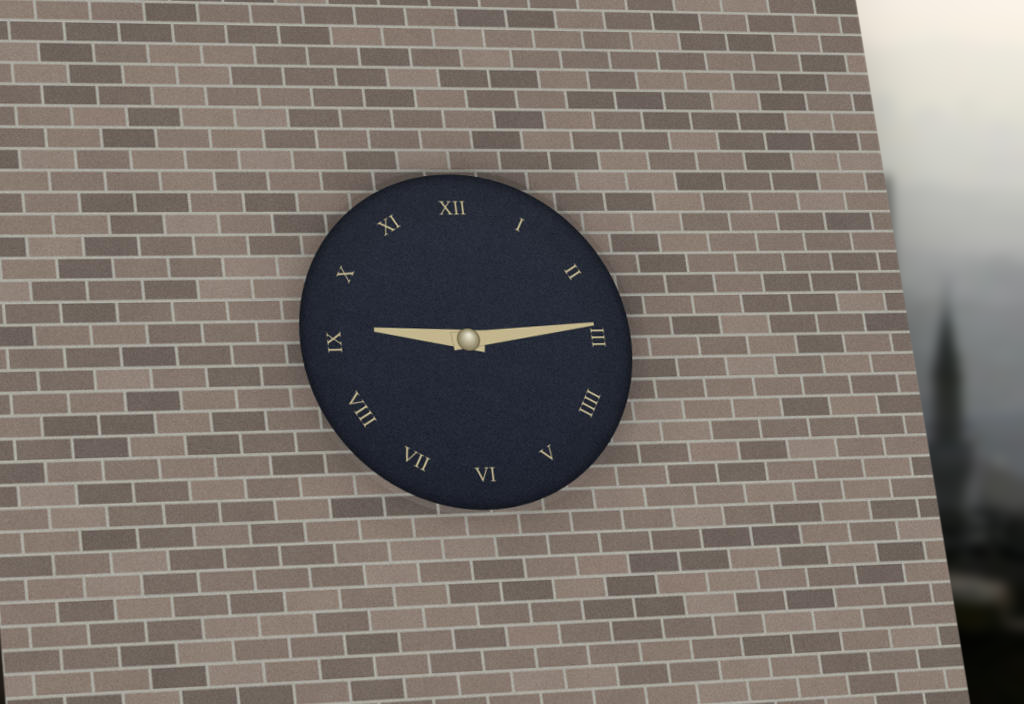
9:14
